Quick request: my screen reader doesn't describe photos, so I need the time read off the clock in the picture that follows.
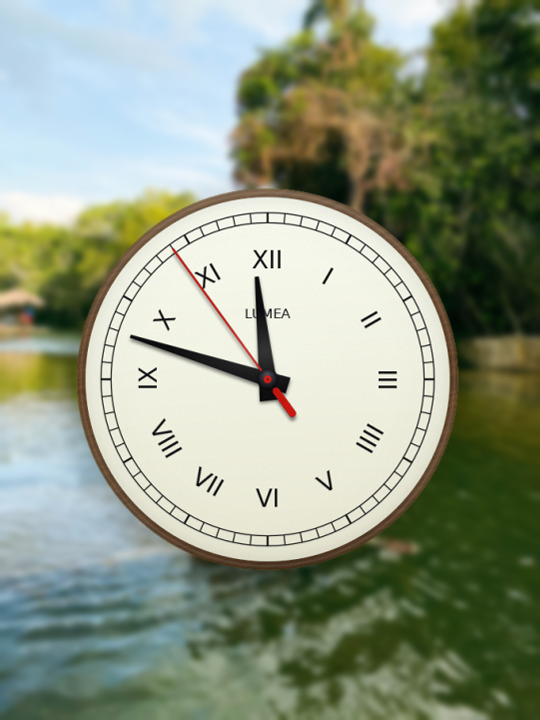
11:47:54
